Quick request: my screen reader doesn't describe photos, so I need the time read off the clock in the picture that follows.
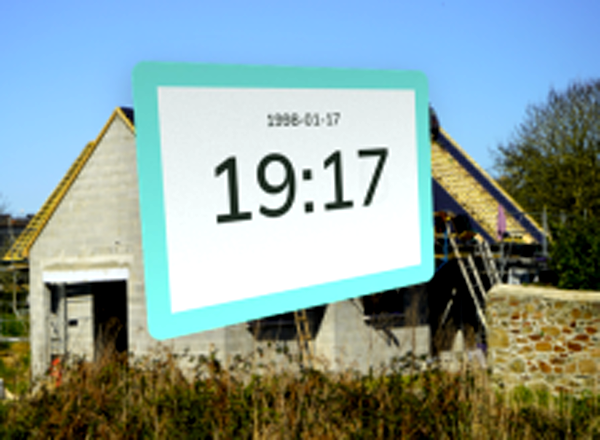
19:17
